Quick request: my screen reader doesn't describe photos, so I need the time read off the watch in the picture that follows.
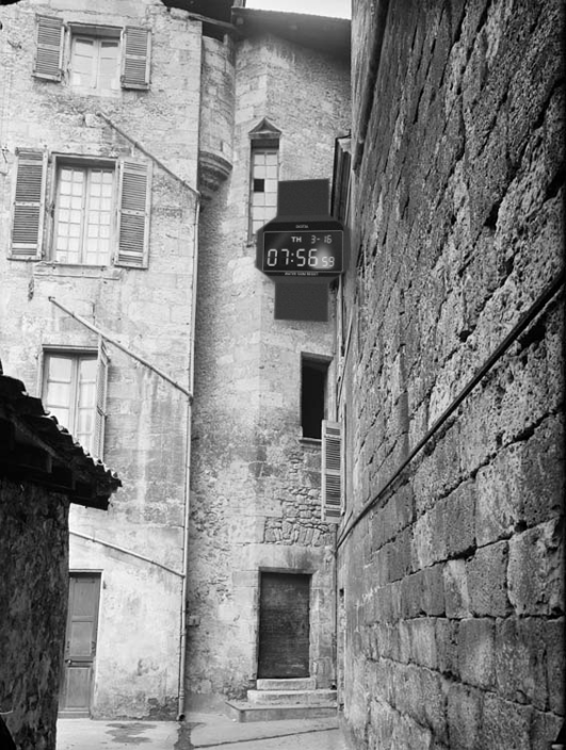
7:56:59
